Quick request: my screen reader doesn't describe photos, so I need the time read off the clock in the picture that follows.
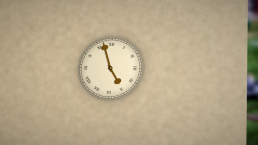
4:57
